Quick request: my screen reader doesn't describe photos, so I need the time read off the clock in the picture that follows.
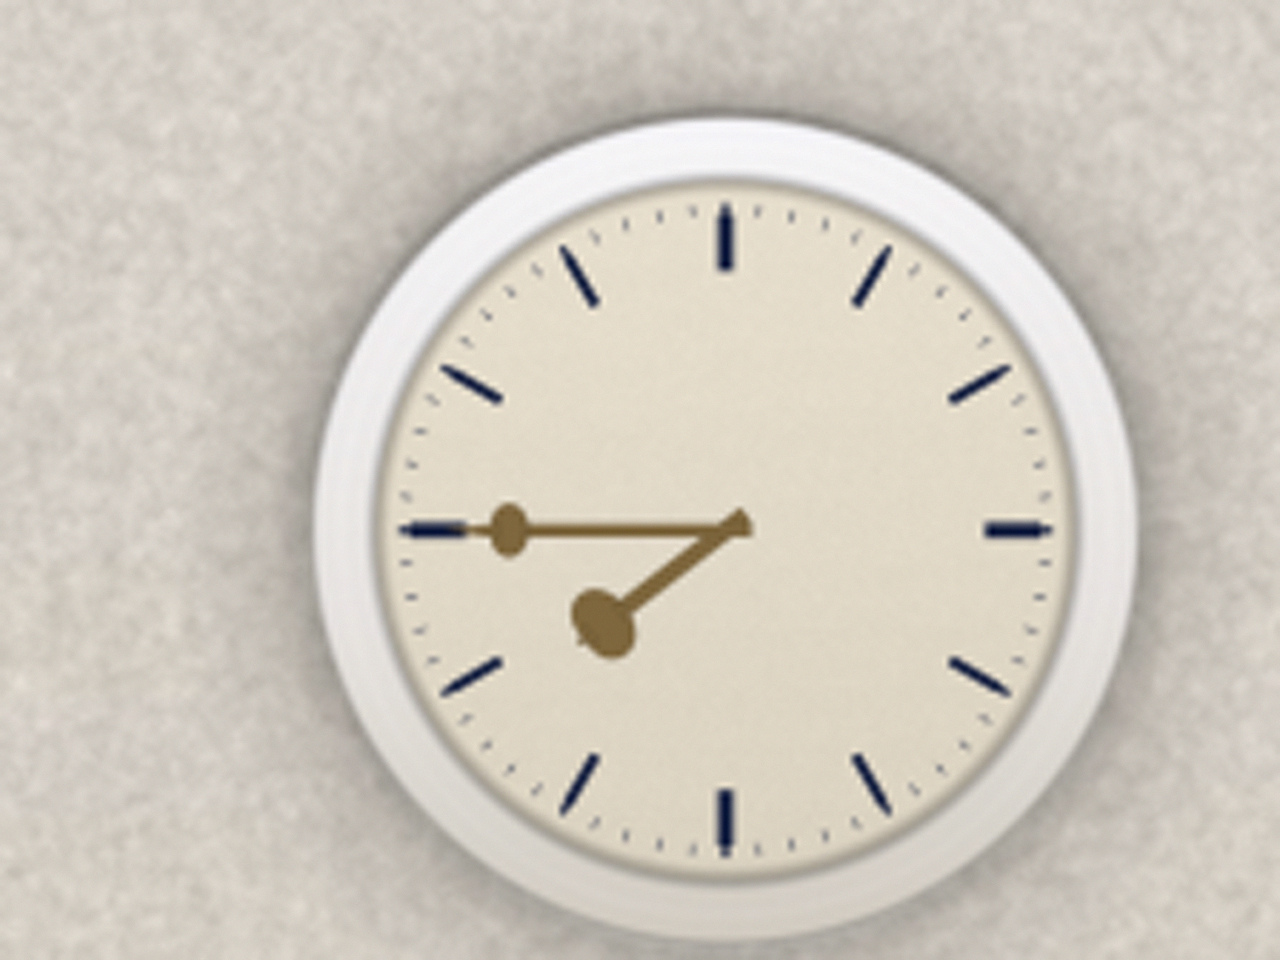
7:45
